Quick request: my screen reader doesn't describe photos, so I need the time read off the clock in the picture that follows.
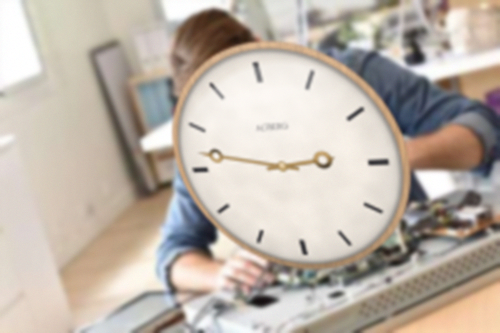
2:47
